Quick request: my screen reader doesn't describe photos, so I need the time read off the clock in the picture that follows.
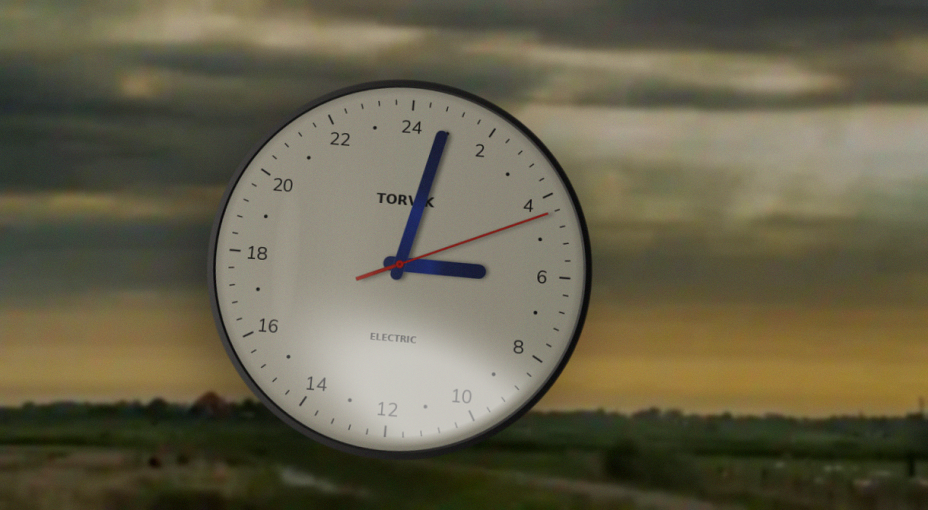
6:02:11
